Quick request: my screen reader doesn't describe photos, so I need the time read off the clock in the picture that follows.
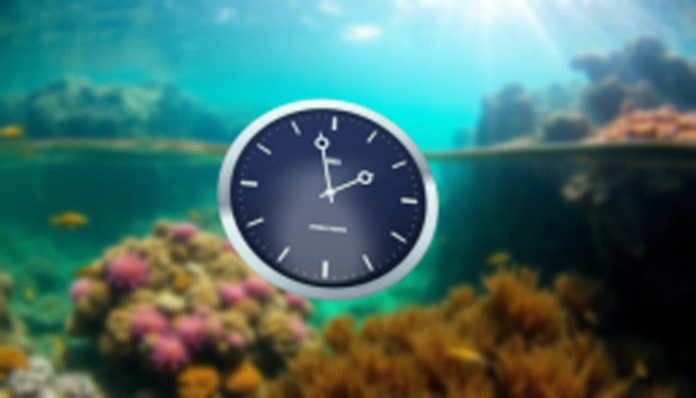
1:58
